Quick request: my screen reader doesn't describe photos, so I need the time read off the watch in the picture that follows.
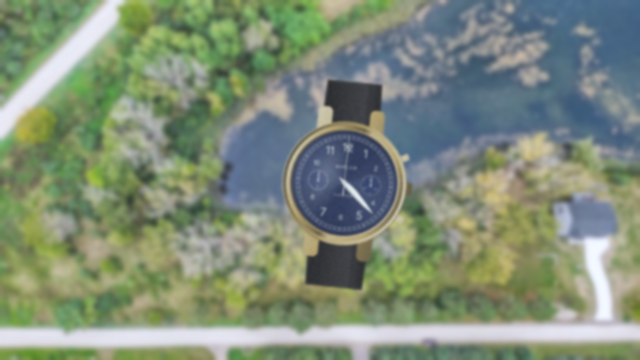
4:22
